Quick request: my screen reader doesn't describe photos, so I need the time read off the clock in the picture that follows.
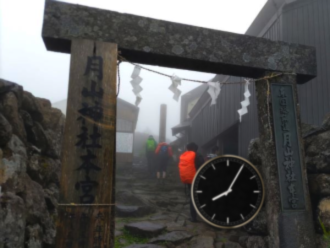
8:05
